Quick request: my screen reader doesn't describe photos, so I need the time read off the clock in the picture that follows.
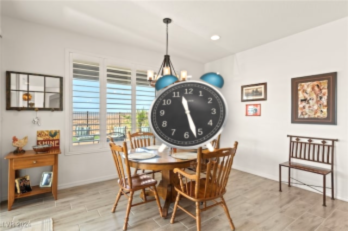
11:27
